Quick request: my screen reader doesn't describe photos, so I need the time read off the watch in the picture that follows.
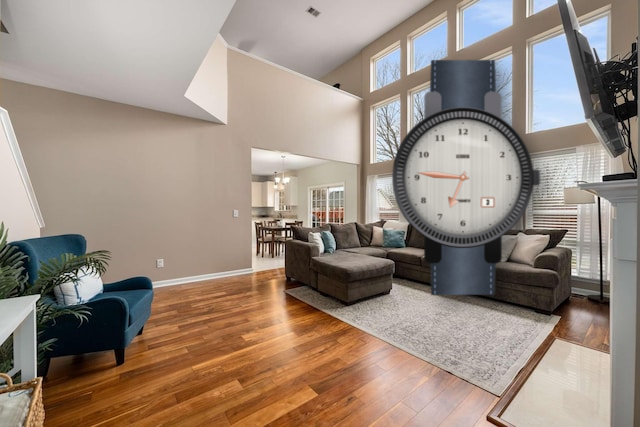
6:46
